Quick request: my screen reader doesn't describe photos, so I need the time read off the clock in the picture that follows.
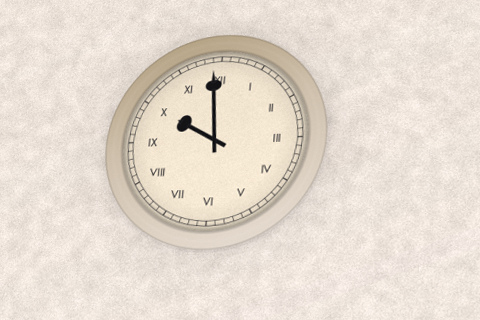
9:59
